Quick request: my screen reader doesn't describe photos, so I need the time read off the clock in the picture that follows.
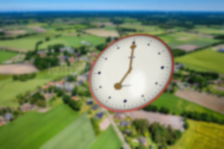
7:00
